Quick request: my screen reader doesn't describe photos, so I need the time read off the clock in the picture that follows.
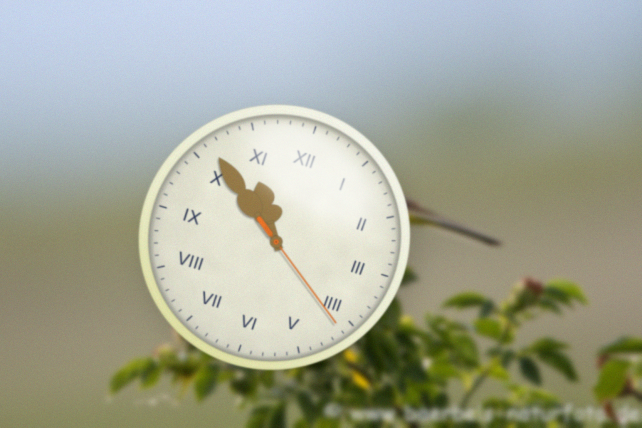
10:51:21
